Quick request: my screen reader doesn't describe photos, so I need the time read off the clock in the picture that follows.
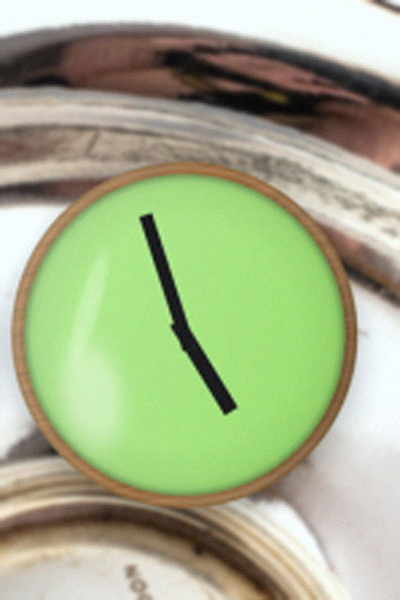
4:57
